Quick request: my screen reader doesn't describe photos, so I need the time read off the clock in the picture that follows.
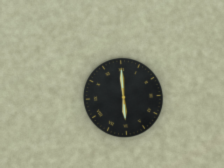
6:00
